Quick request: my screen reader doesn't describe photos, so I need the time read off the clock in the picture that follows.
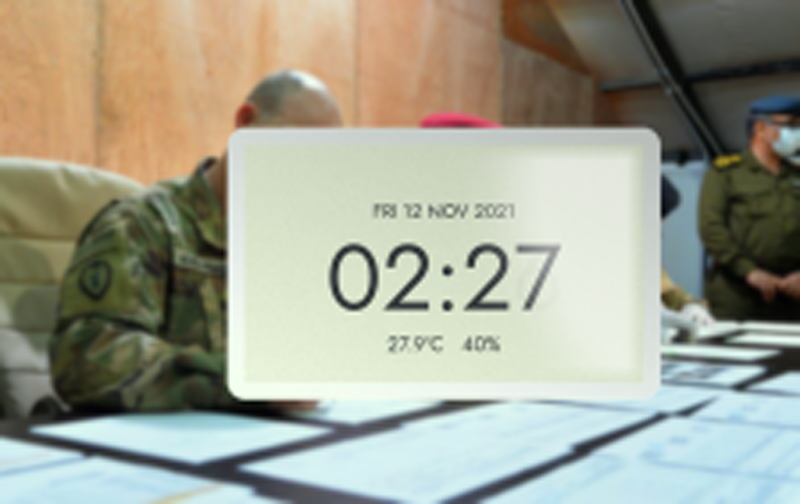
2:27
